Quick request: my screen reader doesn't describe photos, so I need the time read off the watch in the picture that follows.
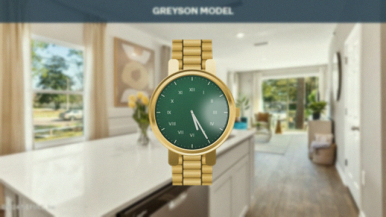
5:25
